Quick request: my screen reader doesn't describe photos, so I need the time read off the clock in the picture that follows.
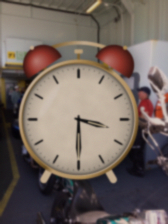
3:30
